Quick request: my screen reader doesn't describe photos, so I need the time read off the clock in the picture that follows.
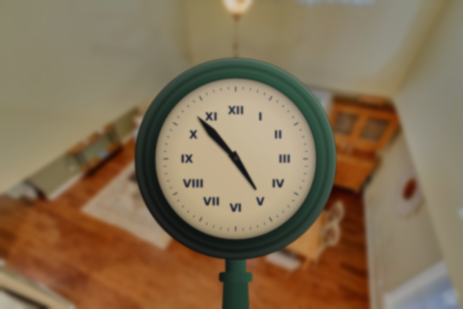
4:53
